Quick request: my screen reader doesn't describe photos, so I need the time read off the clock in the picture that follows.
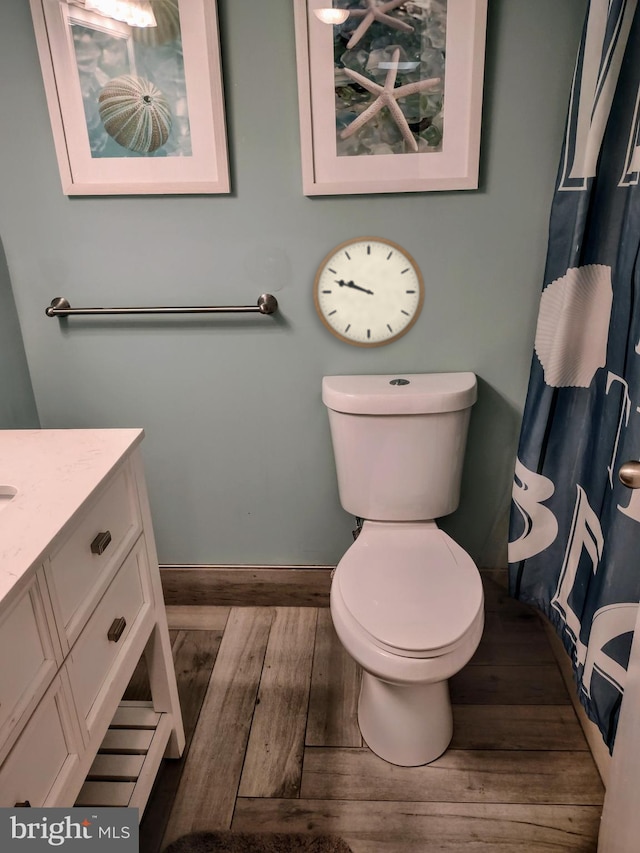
9:48
